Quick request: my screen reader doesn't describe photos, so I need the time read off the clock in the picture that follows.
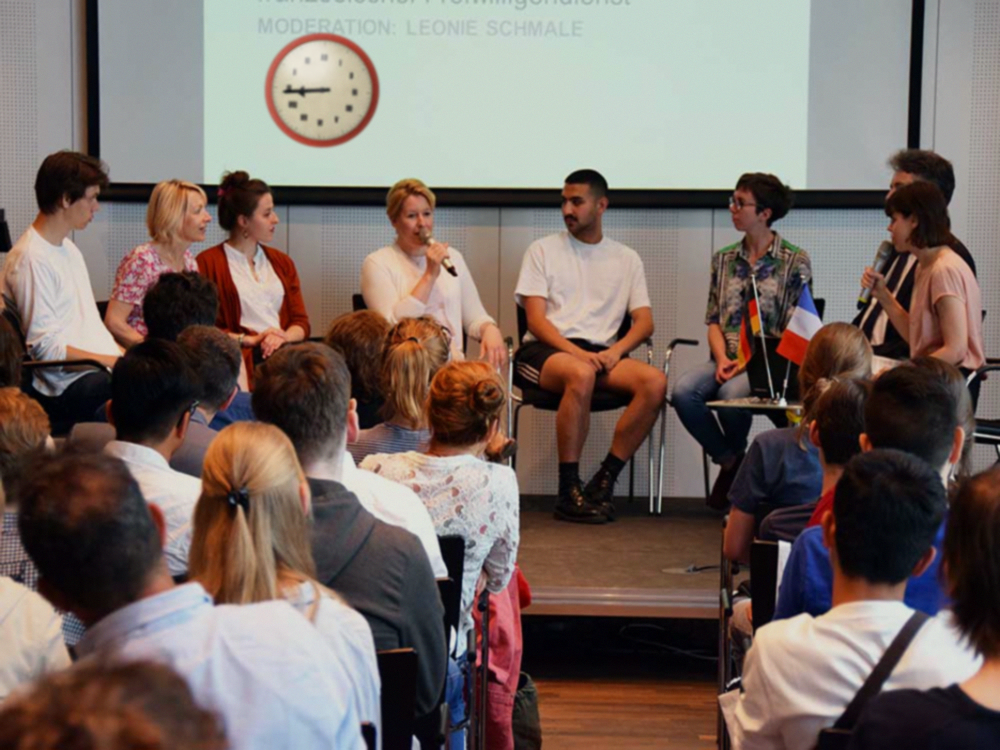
8:44
